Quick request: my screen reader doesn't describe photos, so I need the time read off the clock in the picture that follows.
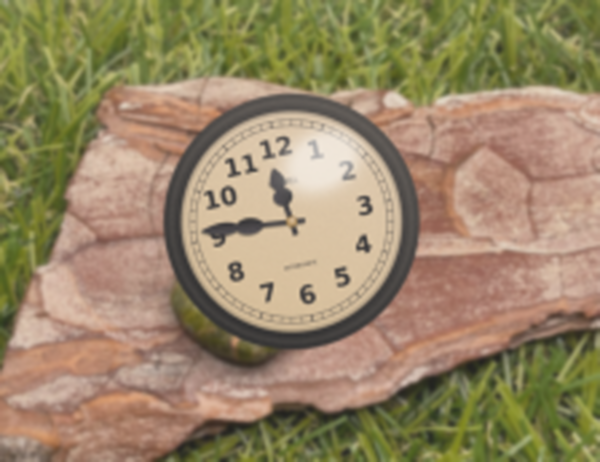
11:46
